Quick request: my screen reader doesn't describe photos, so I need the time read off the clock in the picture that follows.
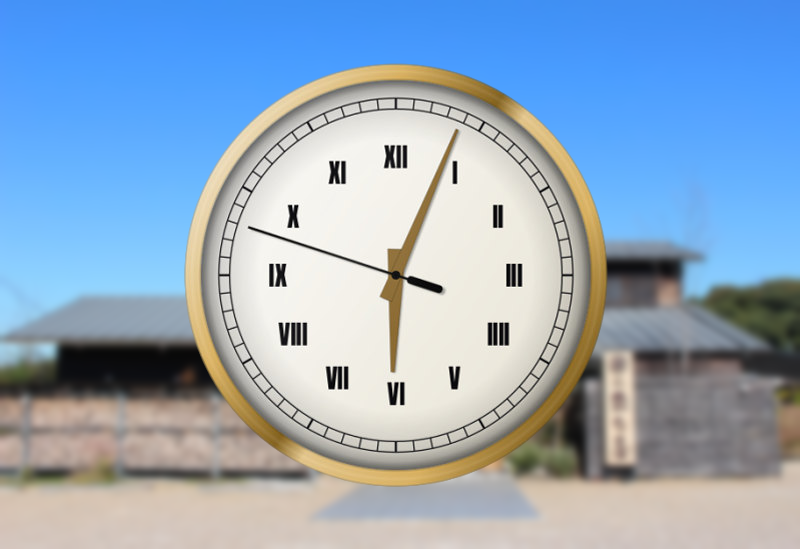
6:03:48
